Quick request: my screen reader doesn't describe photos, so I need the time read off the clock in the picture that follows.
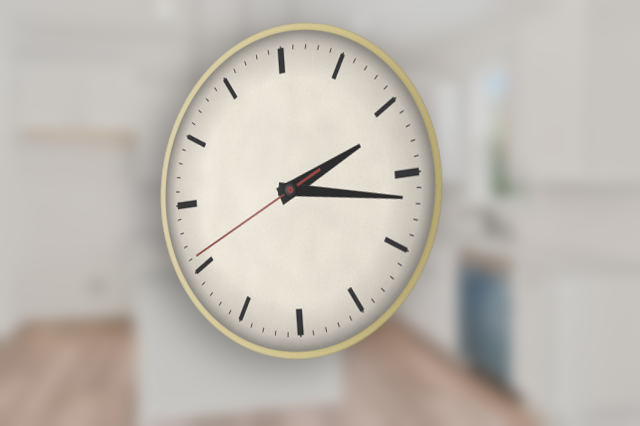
2:16:41
